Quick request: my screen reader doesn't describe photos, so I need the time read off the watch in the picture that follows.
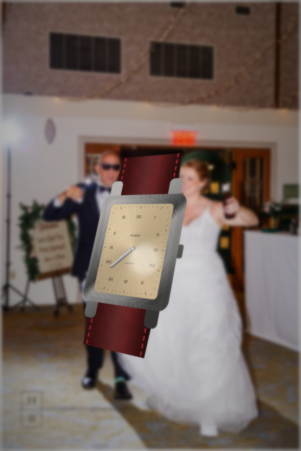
7:38
